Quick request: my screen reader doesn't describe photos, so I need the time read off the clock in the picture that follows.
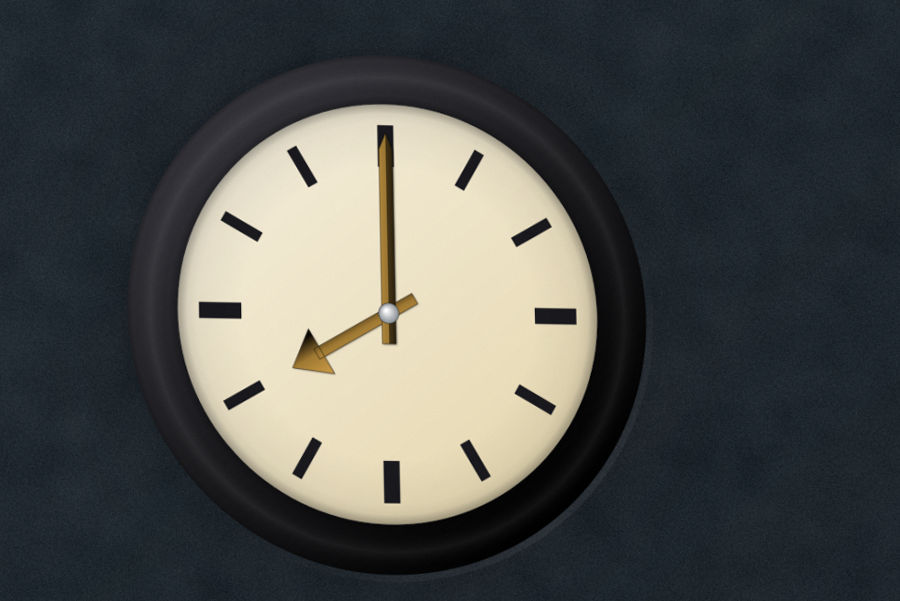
8:00
